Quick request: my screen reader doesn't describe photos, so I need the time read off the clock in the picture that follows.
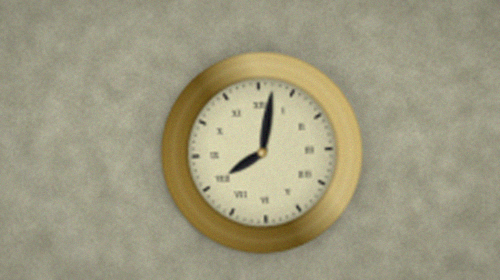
8:02
